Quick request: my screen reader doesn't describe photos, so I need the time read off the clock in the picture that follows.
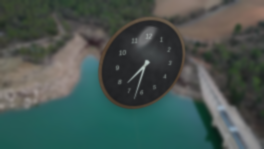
7:32
